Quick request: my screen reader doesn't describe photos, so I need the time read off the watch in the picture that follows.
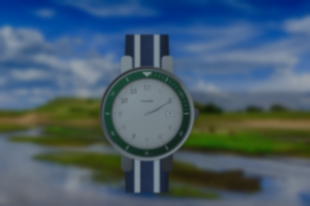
2:10
